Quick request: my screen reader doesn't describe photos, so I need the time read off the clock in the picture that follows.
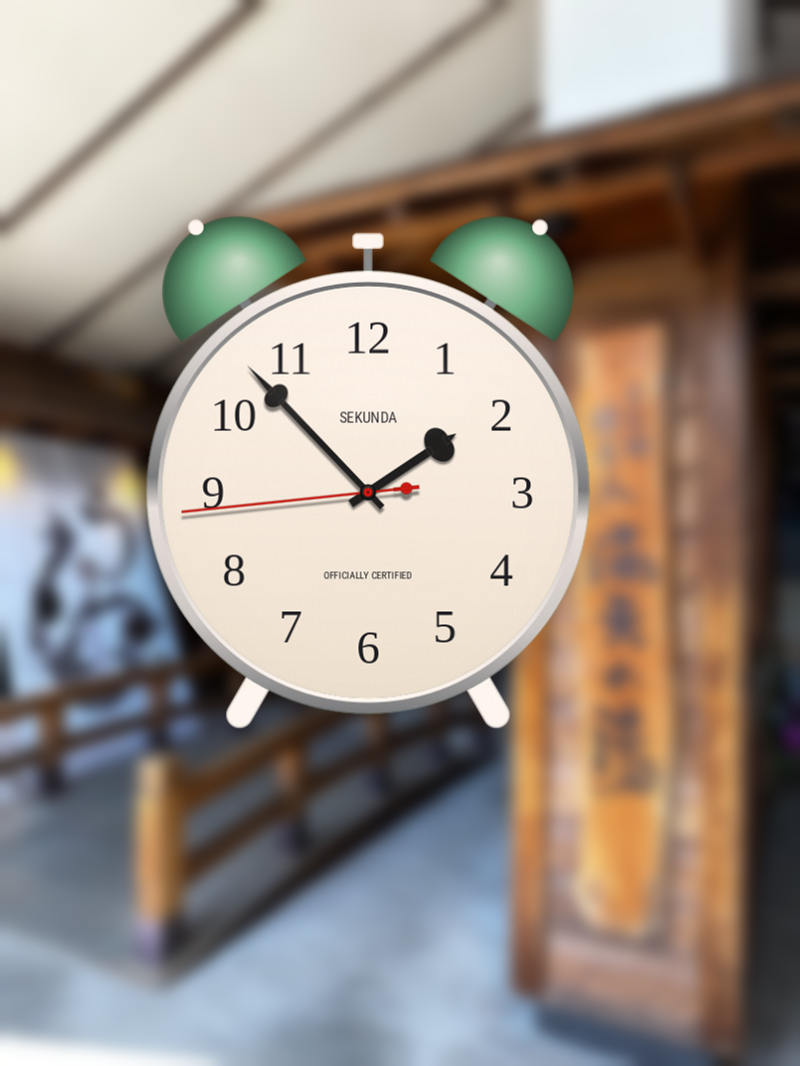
1:52:44
